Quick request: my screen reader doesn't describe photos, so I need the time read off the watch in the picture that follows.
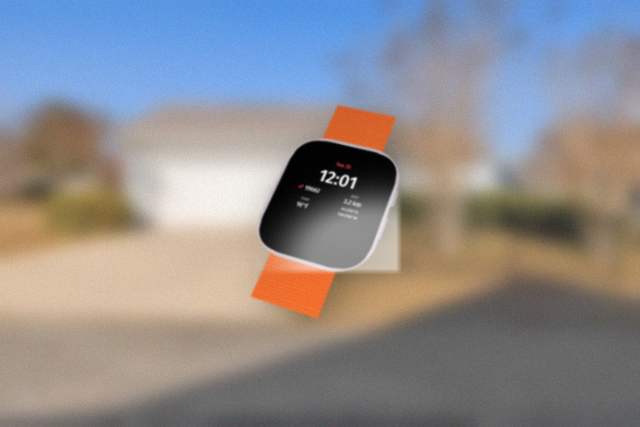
12:01
